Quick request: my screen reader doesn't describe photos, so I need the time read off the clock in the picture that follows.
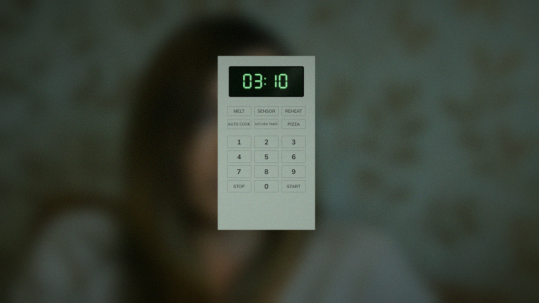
3:10
